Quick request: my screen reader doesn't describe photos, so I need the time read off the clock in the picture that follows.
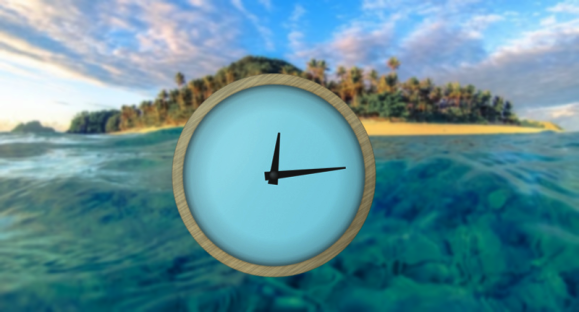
12:14
